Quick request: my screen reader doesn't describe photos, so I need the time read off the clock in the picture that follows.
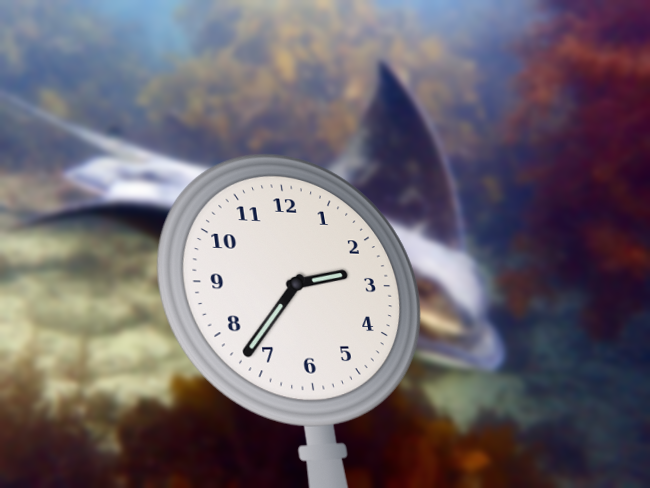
2:37
